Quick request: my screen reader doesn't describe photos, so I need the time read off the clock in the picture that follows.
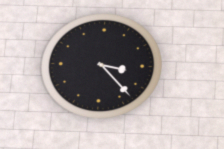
3:23
